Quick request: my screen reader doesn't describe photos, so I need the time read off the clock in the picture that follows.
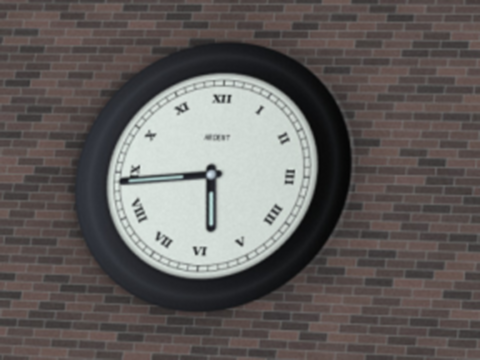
5:44
